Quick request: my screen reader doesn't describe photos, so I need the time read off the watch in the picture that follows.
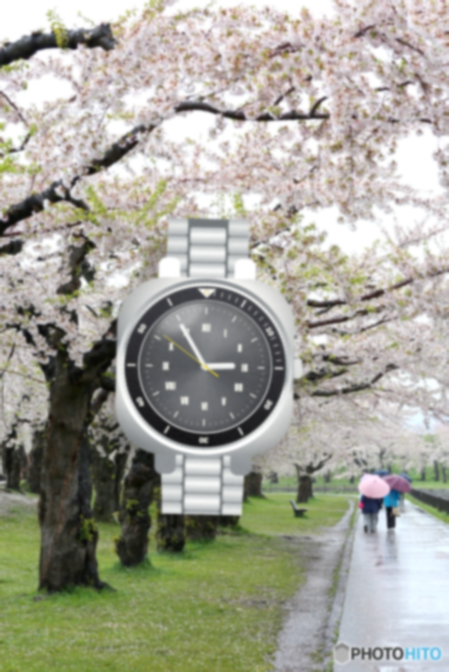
2:54:51
